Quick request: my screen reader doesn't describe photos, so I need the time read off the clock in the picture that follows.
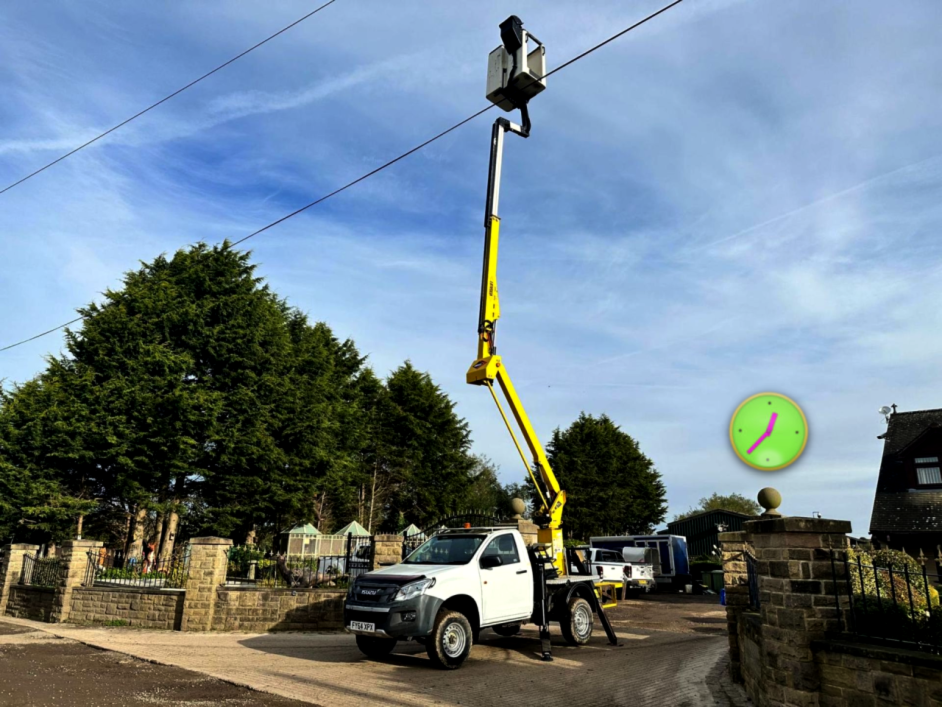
12:37
